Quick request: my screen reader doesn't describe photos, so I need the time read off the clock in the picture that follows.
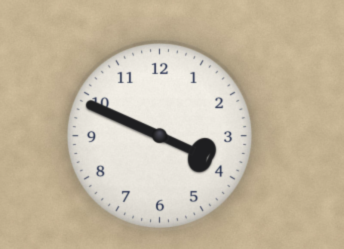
3:49
